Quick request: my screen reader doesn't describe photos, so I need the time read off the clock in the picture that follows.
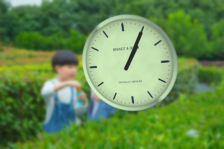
1:05
